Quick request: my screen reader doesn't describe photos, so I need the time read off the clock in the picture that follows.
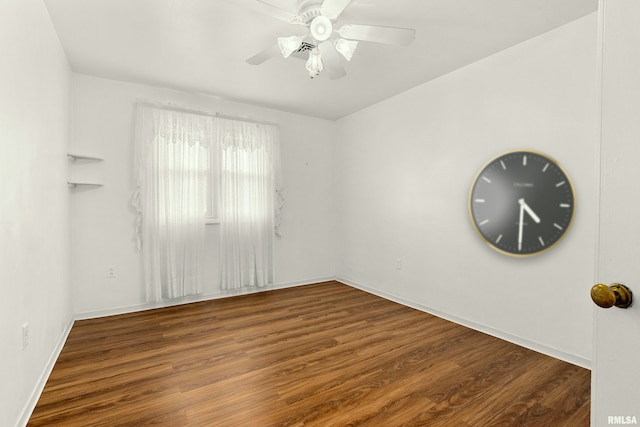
4:30
